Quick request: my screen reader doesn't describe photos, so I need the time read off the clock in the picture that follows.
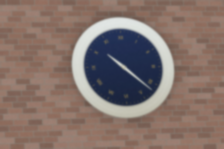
10:22
